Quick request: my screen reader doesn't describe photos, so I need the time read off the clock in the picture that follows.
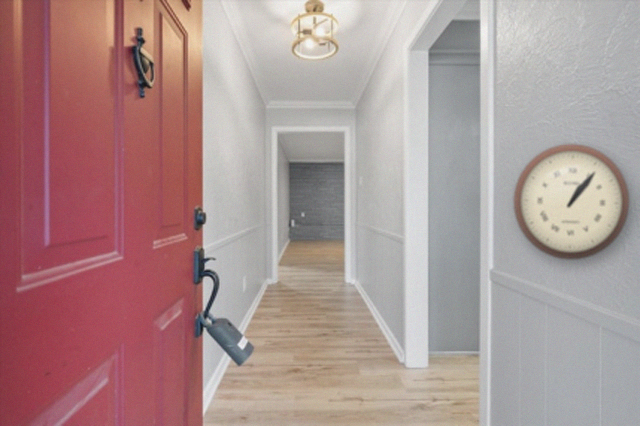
1:06
